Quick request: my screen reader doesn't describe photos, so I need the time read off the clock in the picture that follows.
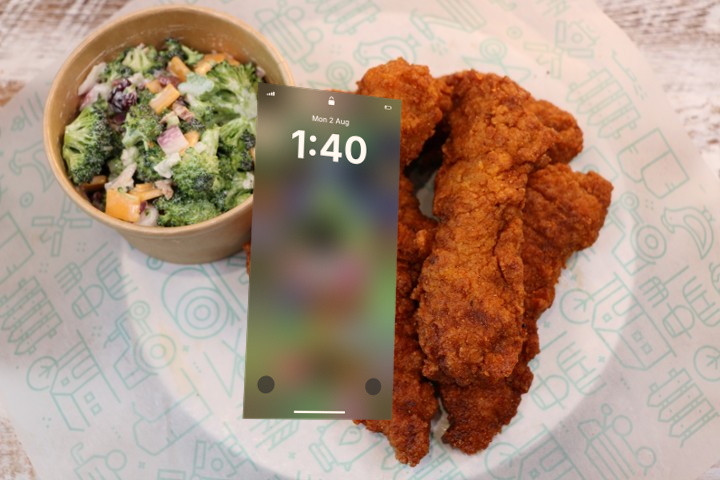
1:40
